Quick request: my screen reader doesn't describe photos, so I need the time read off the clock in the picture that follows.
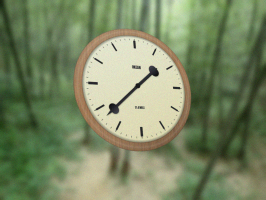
1:38
